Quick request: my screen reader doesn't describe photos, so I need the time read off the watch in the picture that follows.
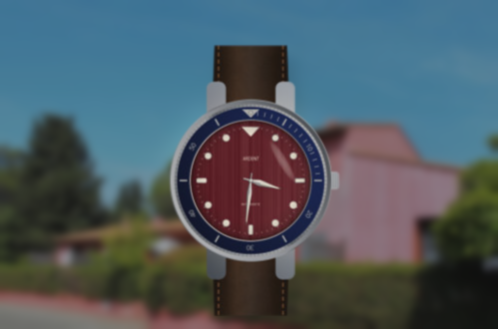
3:31
